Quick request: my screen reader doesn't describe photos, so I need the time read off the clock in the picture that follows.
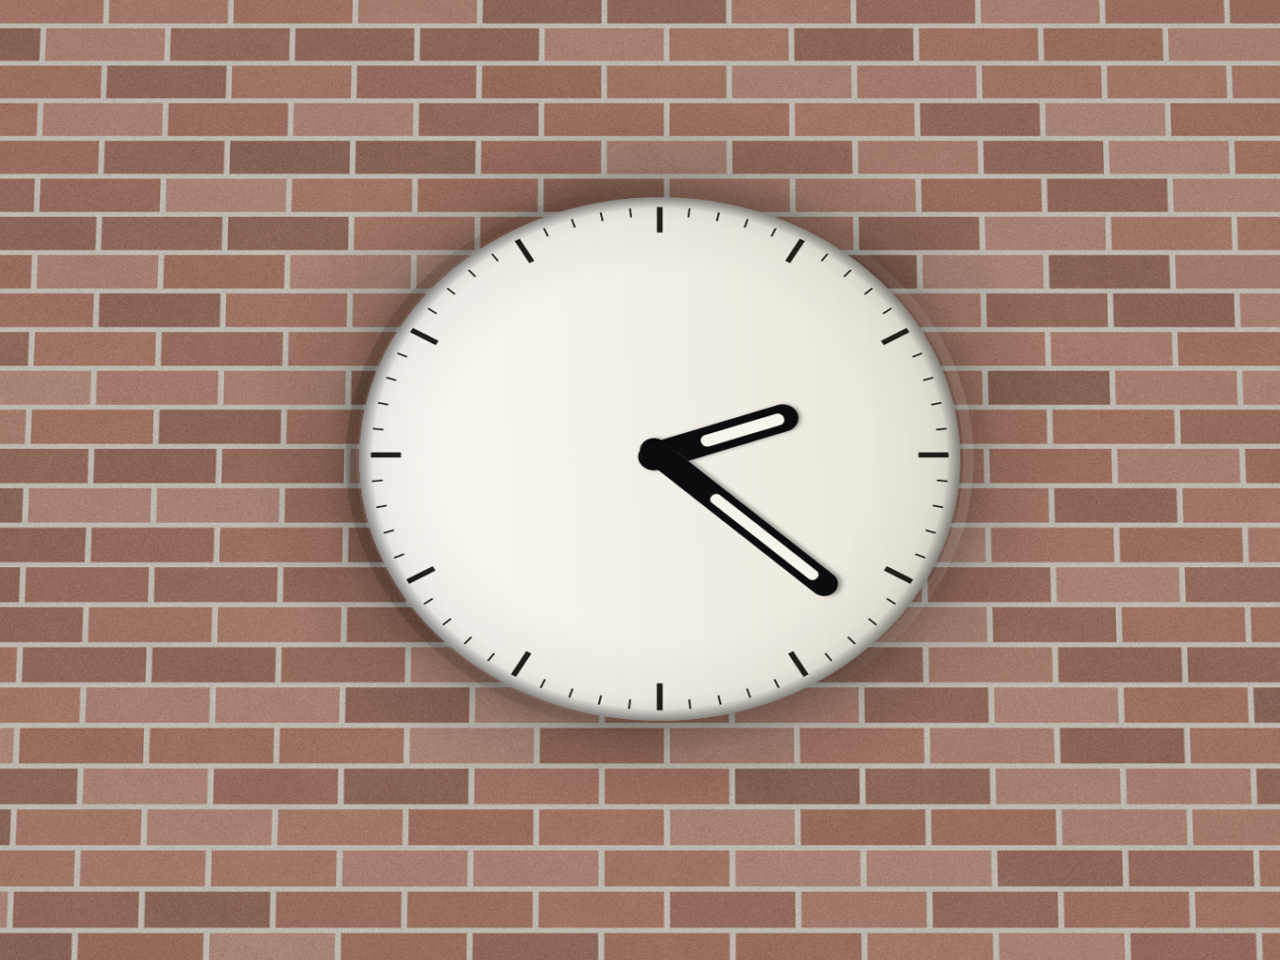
2:22
